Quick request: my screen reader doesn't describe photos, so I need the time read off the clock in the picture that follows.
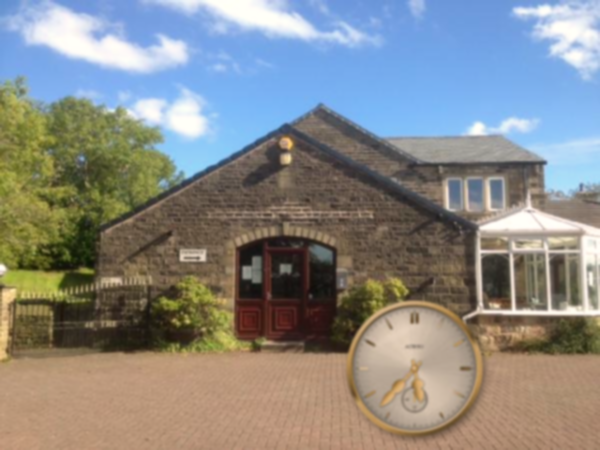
5:37
